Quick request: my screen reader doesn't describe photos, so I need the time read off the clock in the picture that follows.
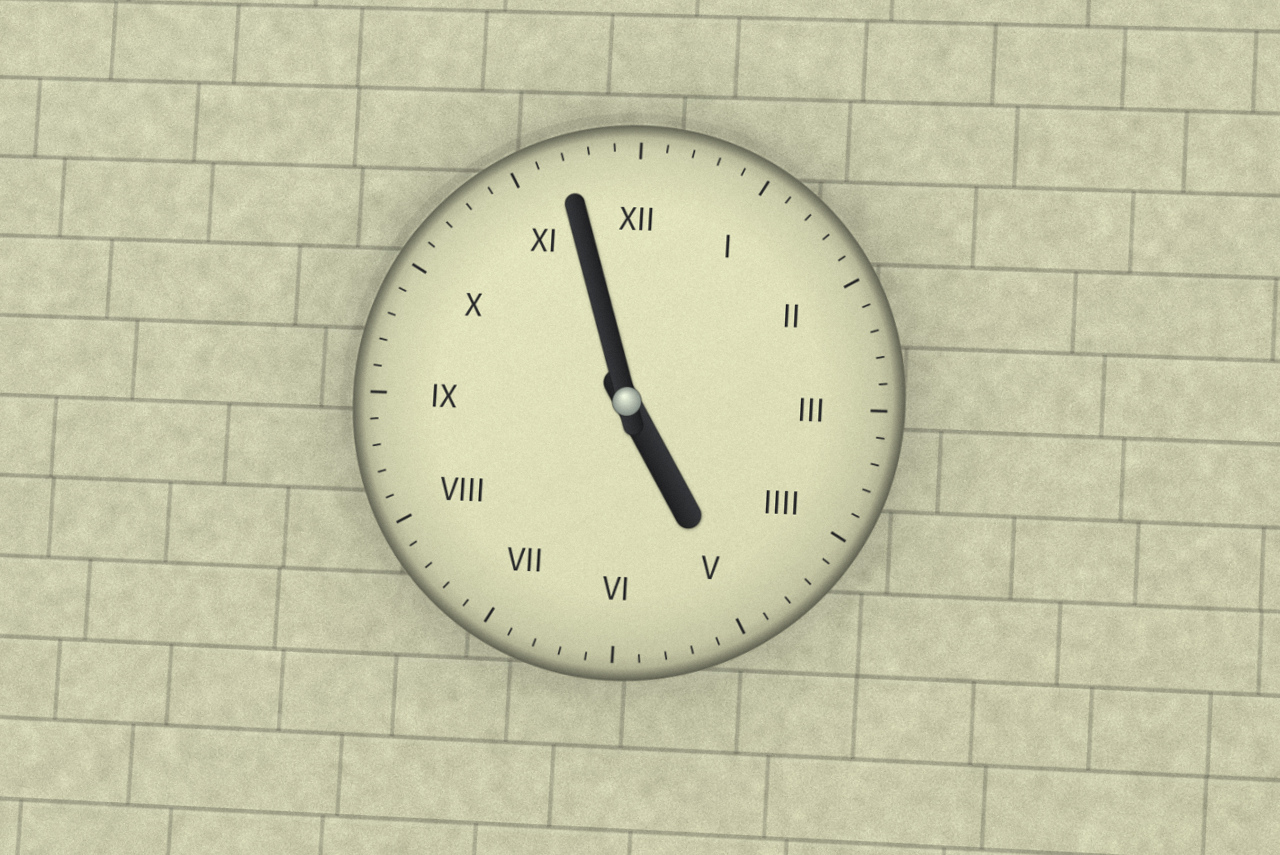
4:57
